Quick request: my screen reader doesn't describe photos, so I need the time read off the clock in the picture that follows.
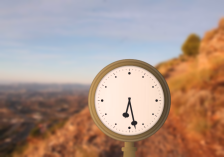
6:28
